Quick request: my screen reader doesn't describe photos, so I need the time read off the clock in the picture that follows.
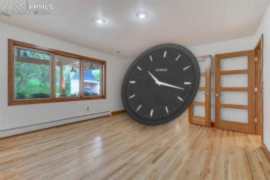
10:17
